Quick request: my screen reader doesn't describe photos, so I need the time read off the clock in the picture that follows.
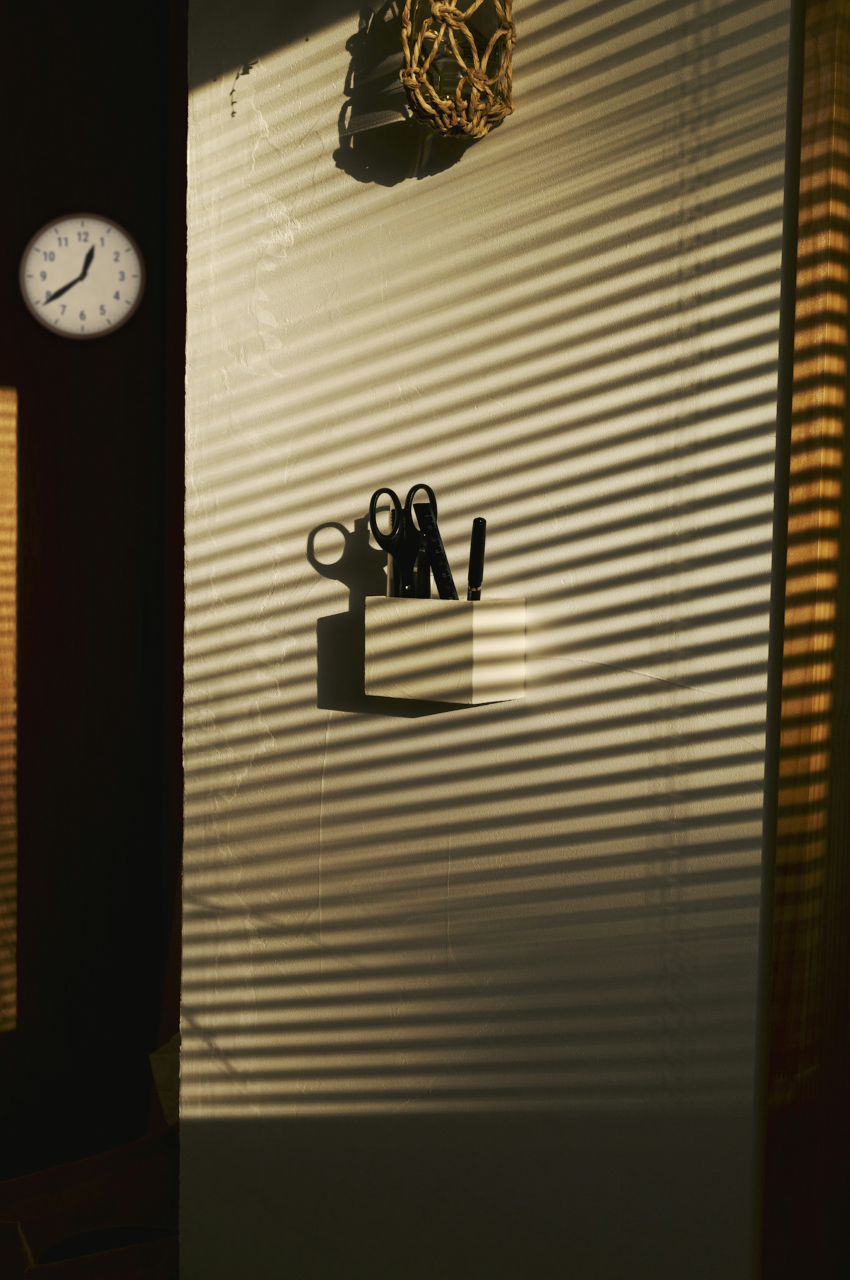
12:39
